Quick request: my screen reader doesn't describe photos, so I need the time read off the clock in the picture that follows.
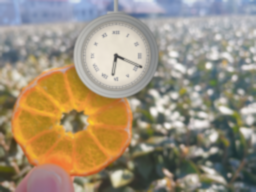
6:19
